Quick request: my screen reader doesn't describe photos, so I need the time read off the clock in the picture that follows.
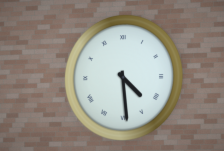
4:29
